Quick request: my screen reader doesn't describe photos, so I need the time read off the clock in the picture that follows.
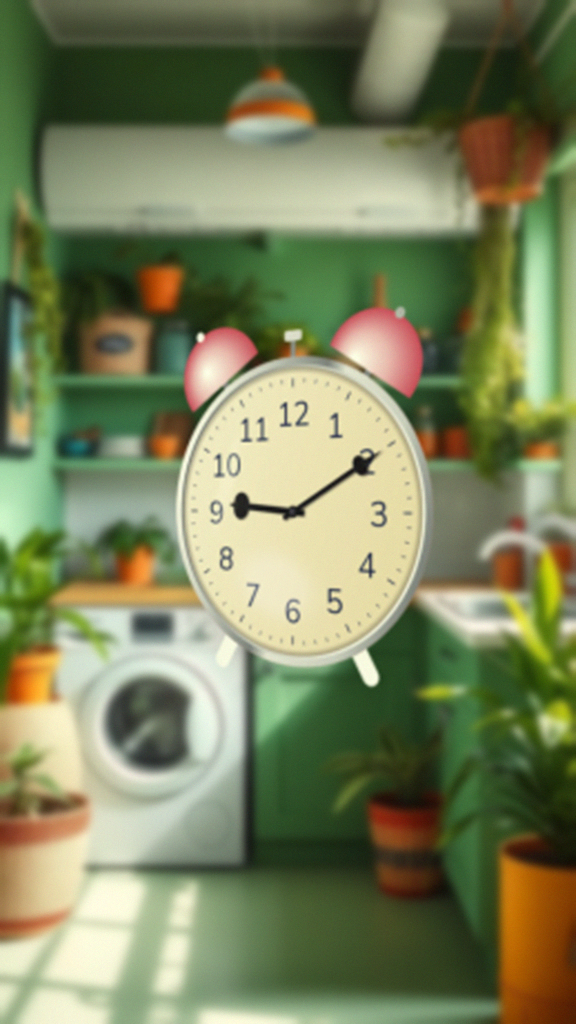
9:10
